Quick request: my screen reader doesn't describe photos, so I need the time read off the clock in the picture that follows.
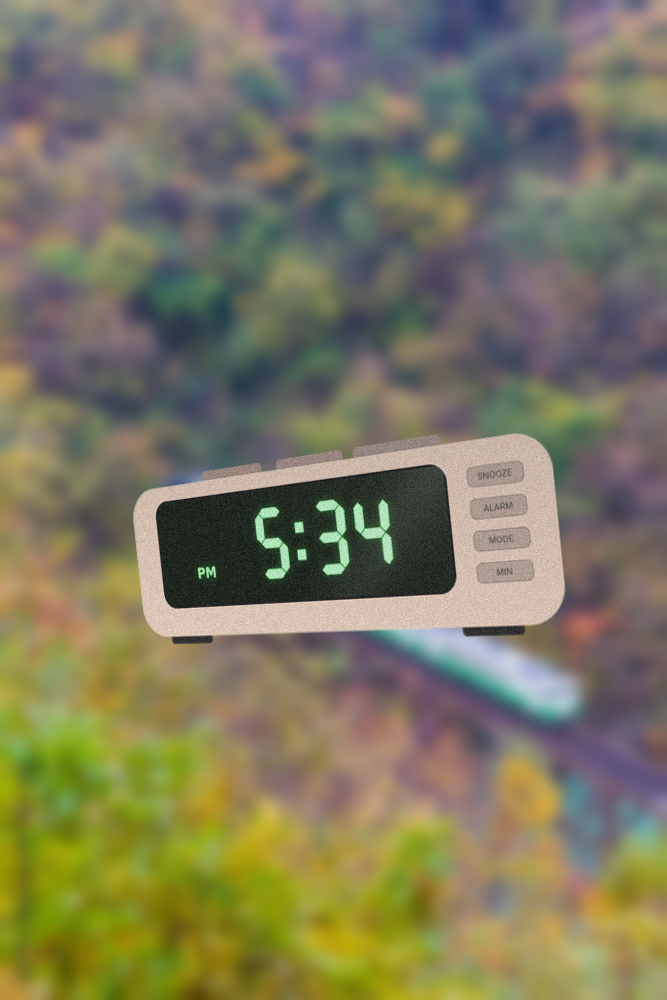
5:34
